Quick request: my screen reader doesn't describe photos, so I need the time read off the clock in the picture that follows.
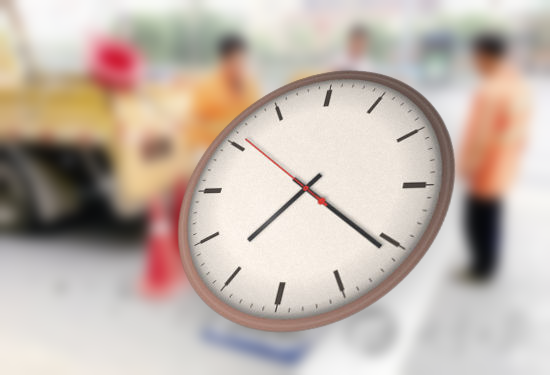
7:20:51
